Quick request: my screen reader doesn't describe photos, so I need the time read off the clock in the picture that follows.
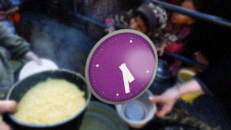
4:26
